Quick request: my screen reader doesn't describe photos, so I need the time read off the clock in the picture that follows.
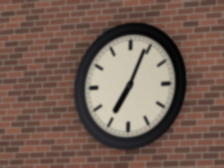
7:04
